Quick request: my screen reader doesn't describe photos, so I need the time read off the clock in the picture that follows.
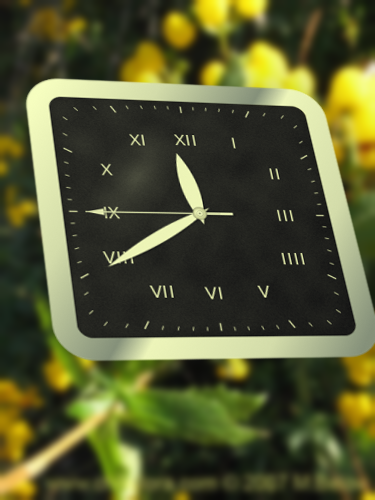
11:39:45
